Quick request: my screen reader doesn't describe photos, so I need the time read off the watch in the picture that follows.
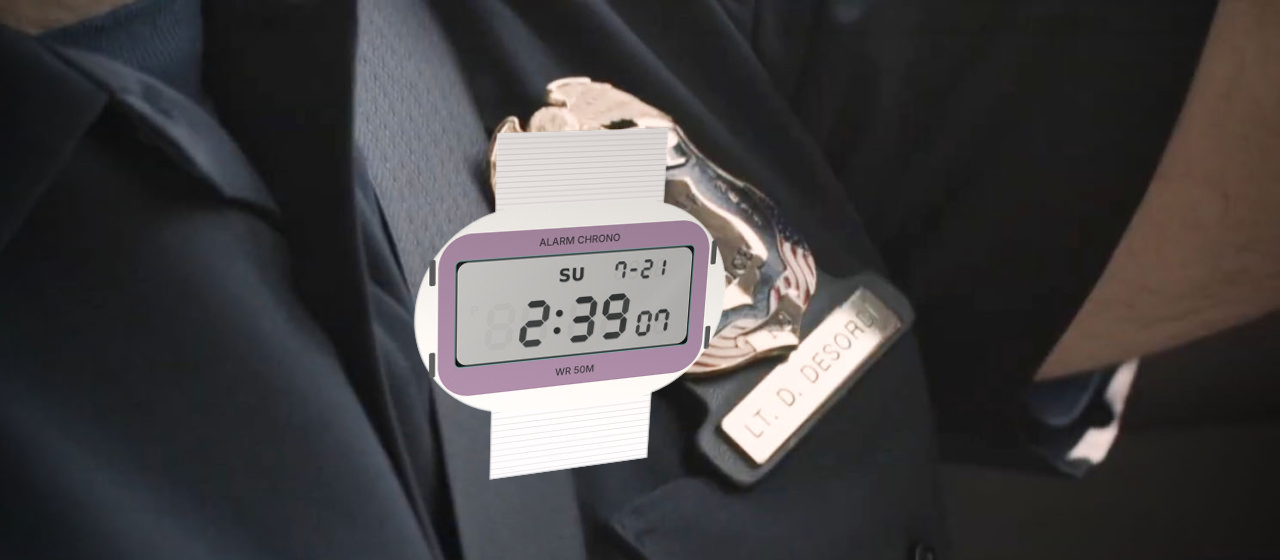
2:39:07
